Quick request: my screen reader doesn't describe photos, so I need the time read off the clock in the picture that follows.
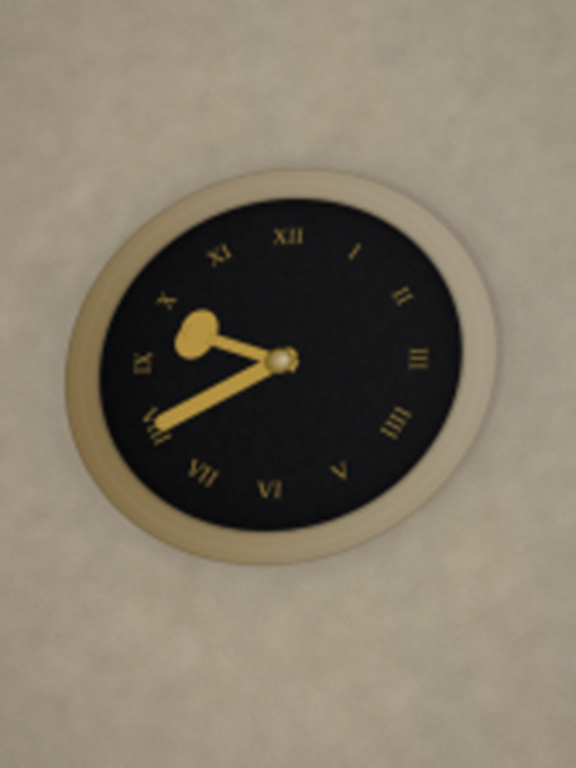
9:40
